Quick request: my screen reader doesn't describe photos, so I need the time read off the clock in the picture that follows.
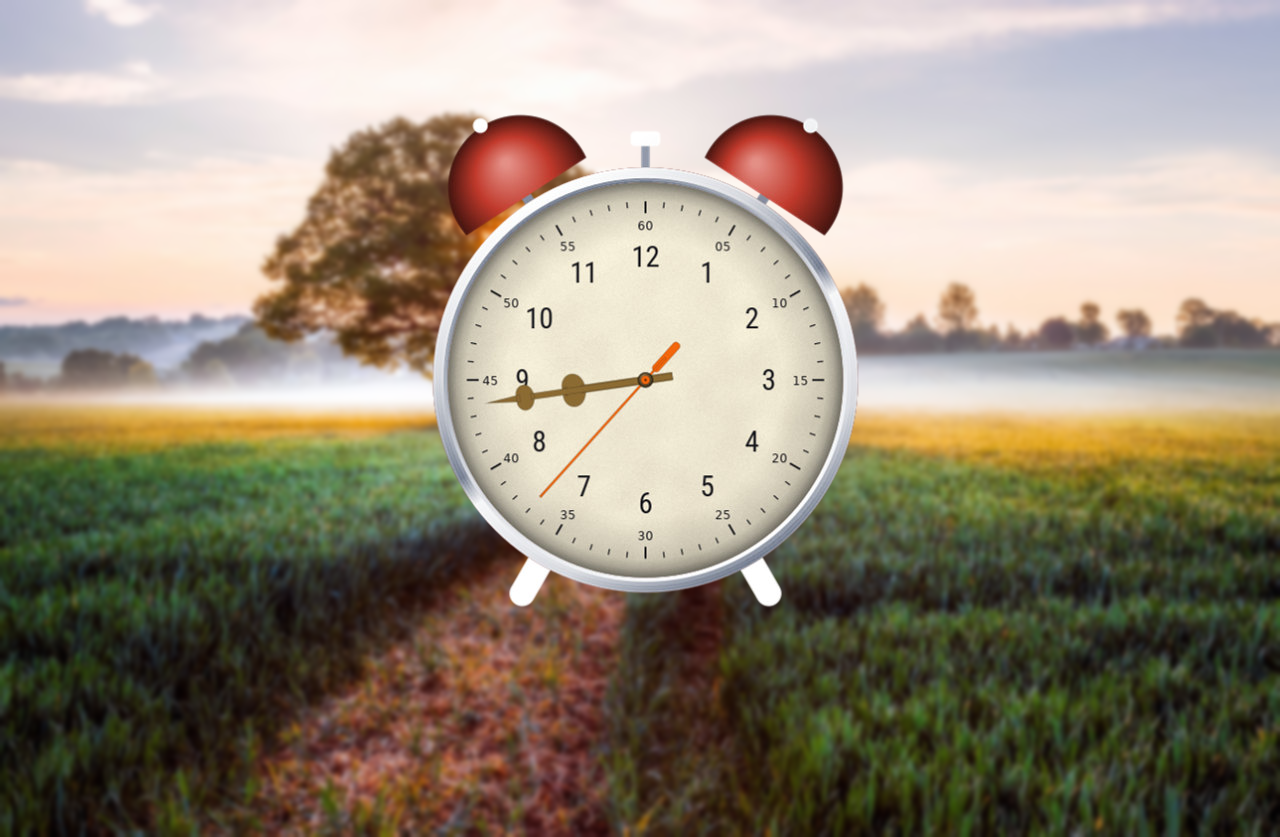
8:43:37
